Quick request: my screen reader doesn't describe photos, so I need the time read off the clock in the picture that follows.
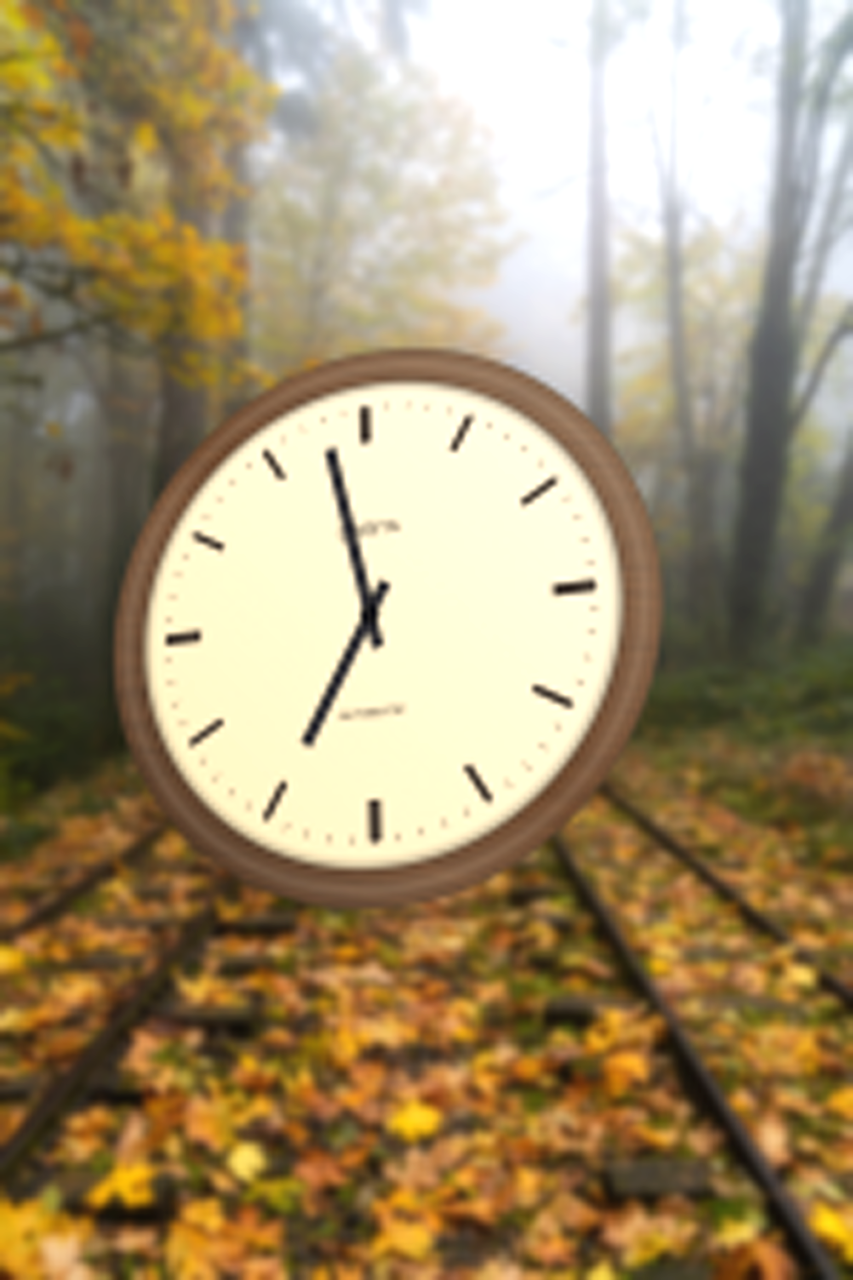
6:58
